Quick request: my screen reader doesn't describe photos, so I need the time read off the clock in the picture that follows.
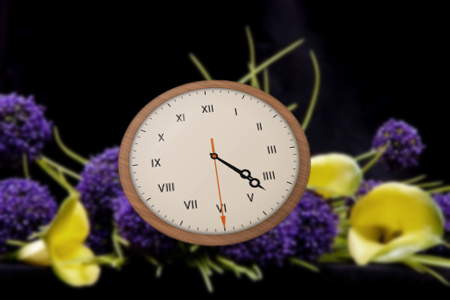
4:22:30
